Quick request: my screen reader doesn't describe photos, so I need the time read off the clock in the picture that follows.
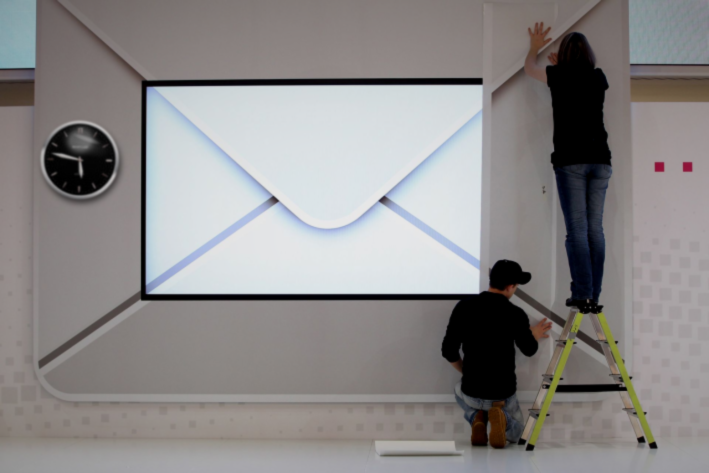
5:47
